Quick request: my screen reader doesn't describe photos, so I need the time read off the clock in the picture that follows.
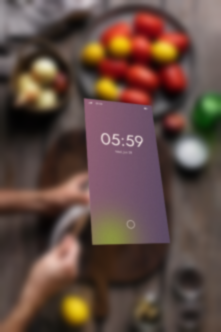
5:59
